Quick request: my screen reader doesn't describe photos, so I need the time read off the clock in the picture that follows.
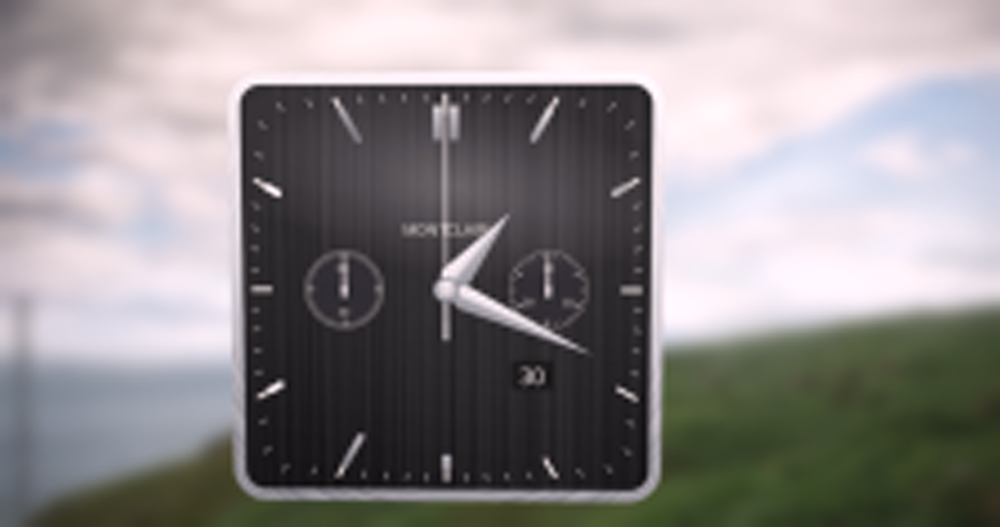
1:19
